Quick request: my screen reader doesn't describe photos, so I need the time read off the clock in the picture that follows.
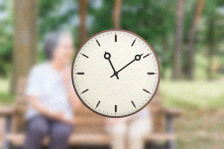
11:09
